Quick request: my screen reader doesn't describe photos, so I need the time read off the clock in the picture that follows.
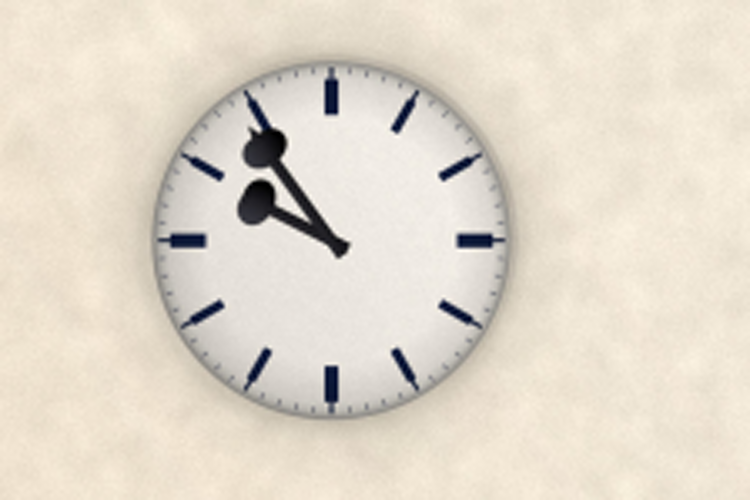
9:54
